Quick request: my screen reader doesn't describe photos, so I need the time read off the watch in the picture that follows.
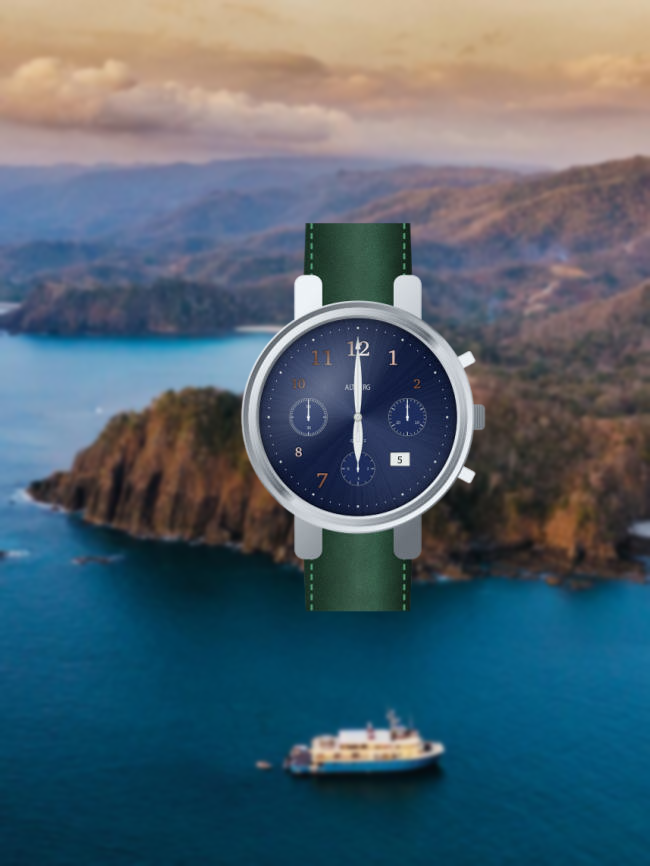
6:00
